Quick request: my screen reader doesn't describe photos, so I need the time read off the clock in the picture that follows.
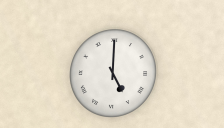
5:00
